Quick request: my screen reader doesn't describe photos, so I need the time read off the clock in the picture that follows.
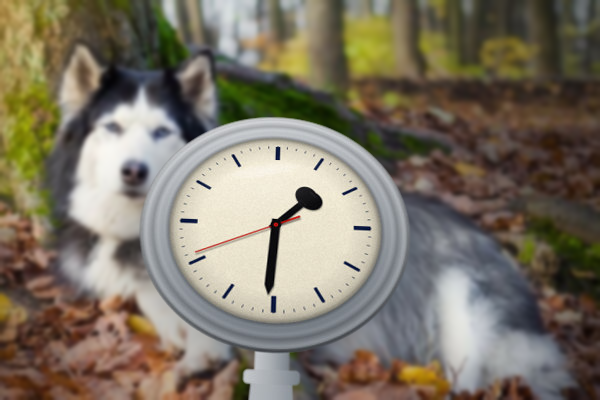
1:30:41
